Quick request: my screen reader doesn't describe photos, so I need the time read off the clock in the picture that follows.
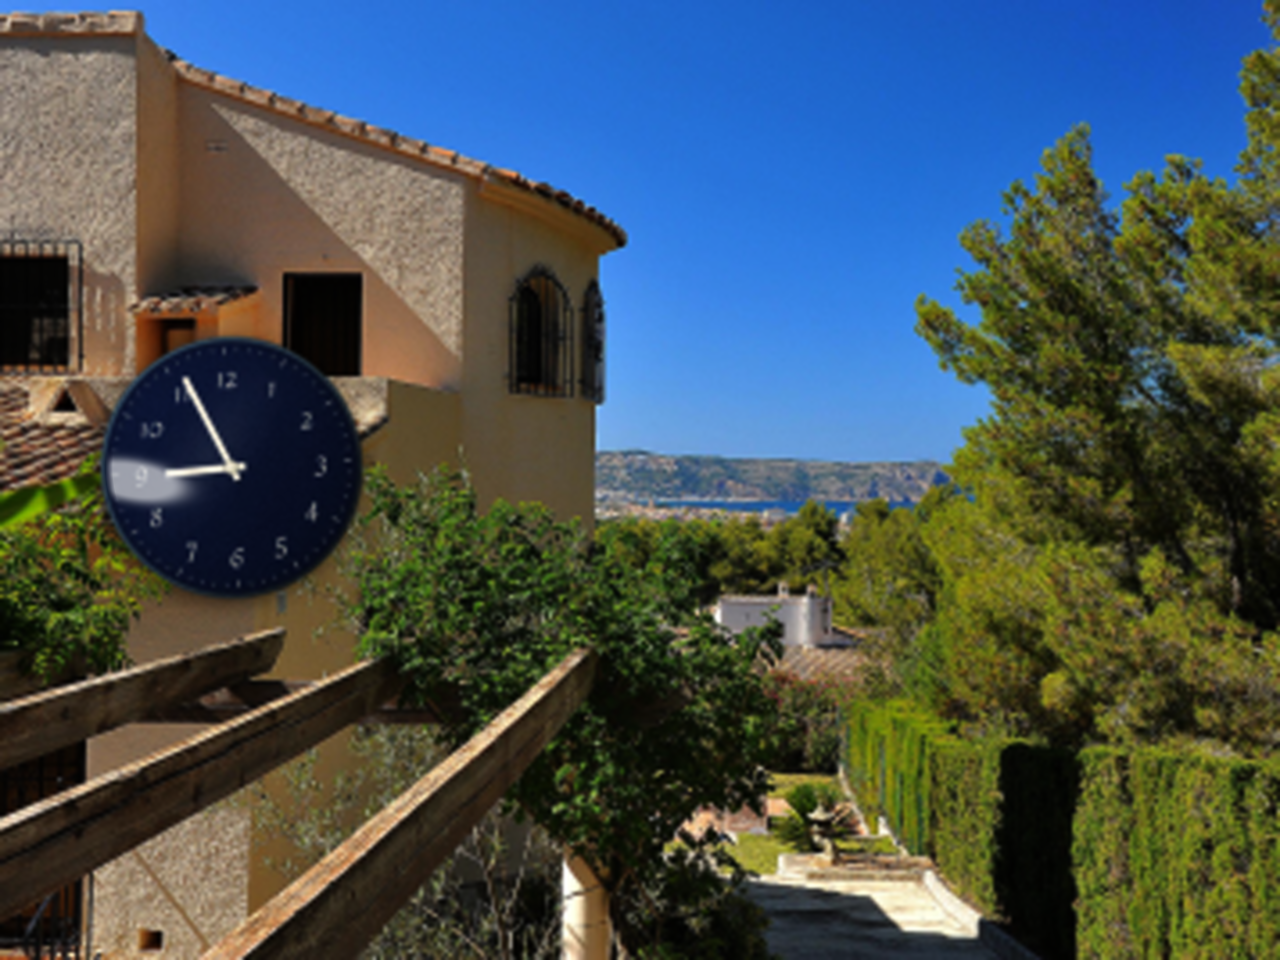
8:56
